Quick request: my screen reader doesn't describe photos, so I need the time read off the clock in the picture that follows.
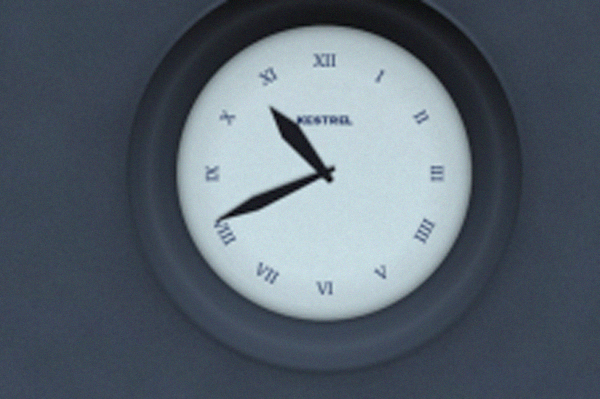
10:41
